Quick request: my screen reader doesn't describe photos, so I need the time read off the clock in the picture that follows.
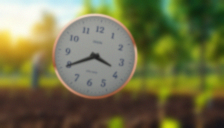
3:40
